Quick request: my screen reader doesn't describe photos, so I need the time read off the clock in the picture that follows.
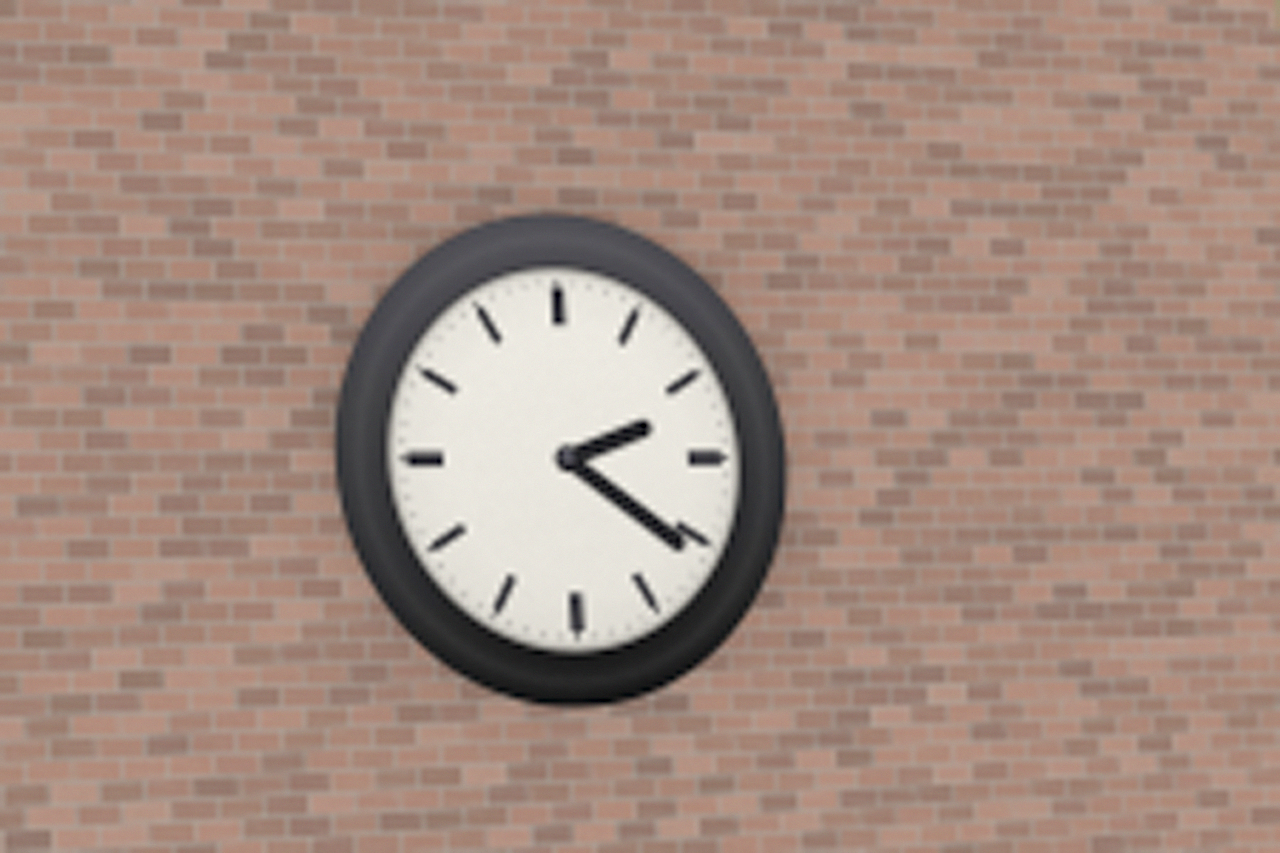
2:21
